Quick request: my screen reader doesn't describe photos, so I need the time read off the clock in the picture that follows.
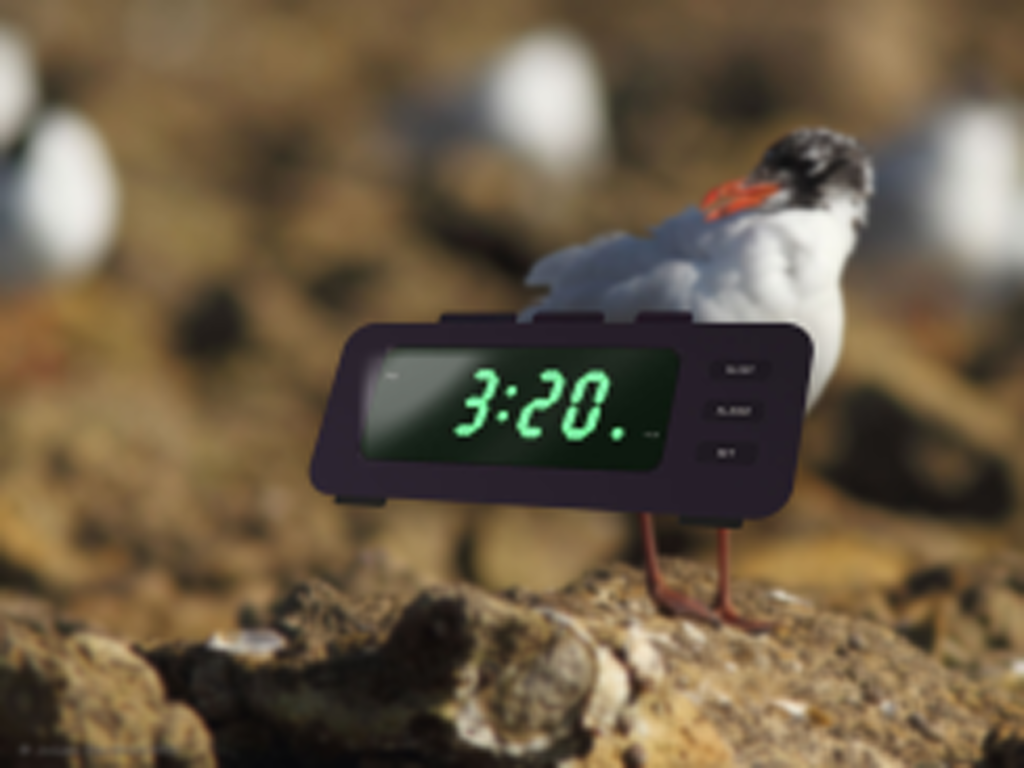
3:20
